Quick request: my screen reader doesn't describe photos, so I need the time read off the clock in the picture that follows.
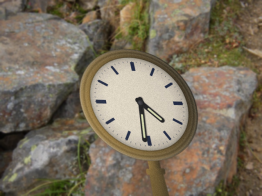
4:31
